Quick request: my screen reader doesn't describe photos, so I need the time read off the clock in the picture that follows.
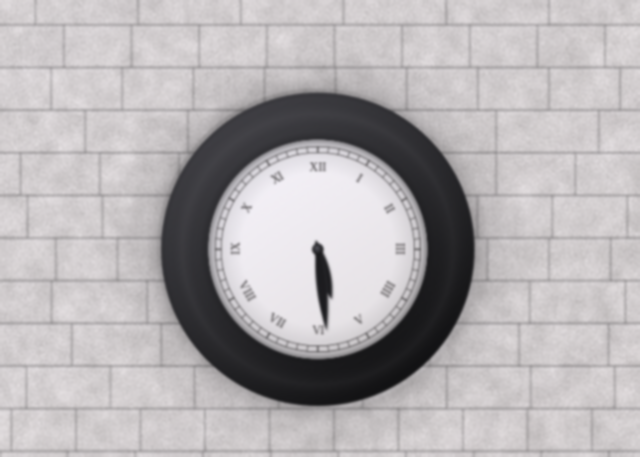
5:29
